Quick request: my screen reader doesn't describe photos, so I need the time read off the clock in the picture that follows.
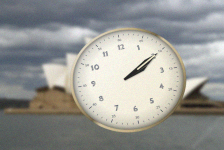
2:10
